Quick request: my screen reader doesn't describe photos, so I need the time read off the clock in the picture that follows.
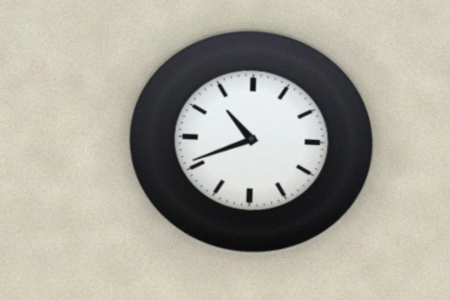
10:41
